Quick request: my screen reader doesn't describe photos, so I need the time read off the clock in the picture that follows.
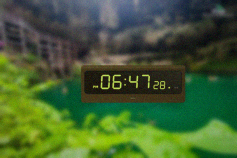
6:47:28
